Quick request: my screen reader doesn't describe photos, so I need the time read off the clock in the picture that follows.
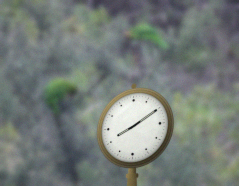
8:10
